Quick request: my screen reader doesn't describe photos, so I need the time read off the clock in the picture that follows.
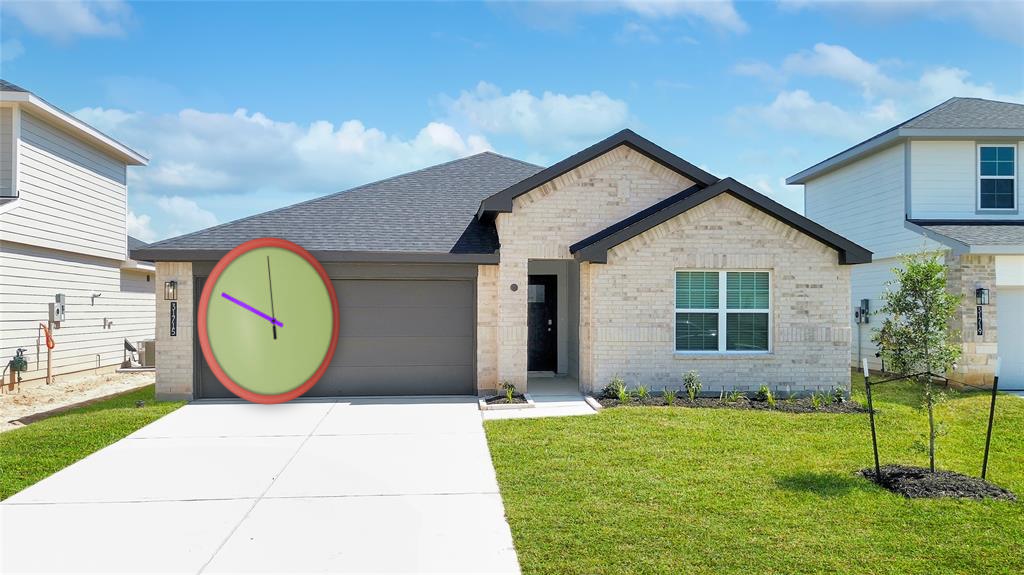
9:48:59
